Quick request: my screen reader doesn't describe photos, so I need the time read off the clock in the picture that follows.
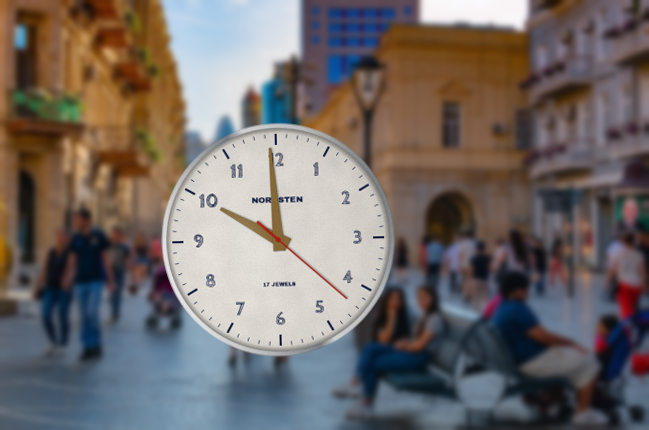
9:59:22
